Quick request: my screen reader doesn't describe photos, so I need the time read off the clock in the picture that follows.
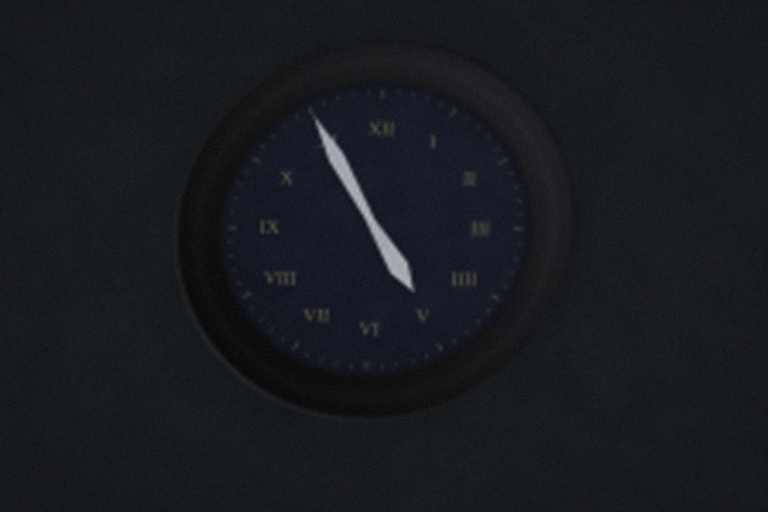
4:55
